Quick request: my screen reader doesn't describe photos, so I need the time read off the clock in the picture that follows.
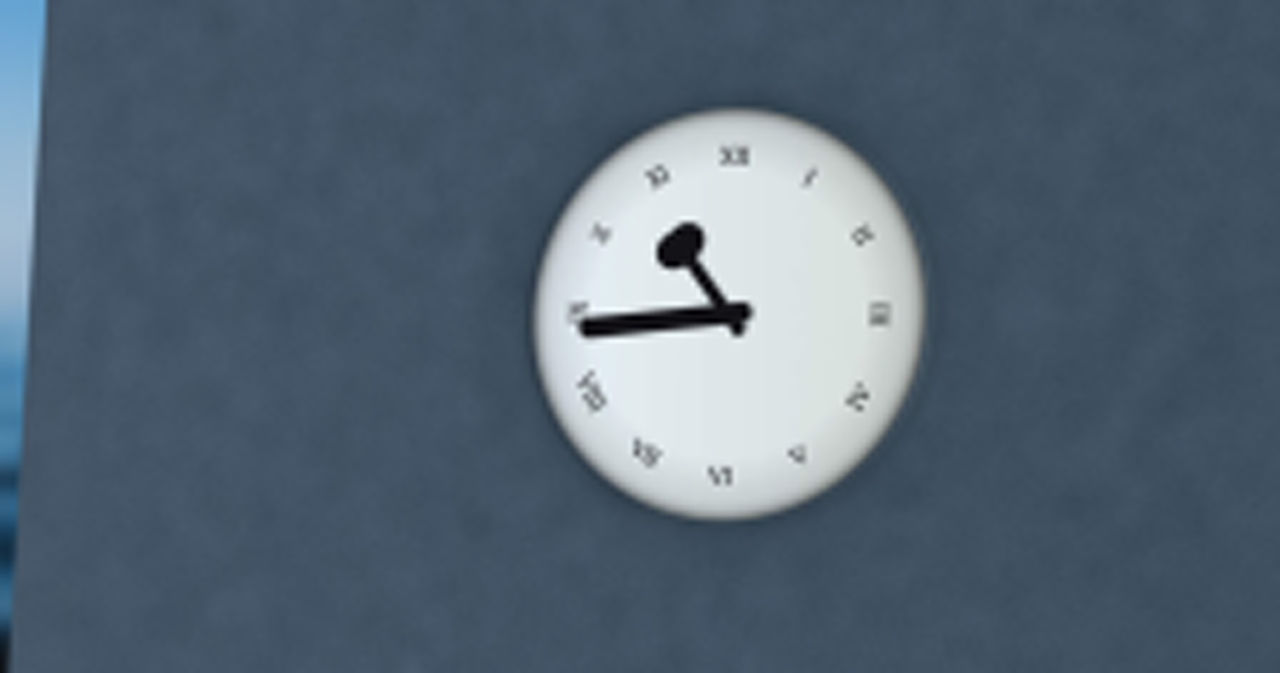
10:44
